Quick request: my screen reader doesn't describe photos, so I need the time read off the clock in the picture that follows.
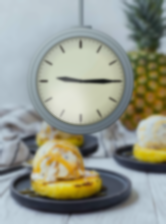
9:15
